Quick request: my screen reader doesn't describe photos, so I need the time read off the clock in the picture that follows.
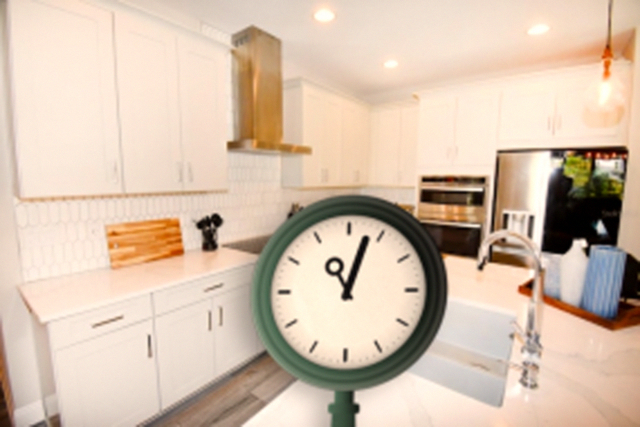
11:03
